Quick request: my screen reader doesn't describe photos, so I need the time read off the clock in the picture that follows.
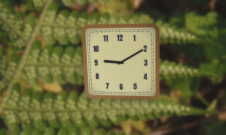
9:10
